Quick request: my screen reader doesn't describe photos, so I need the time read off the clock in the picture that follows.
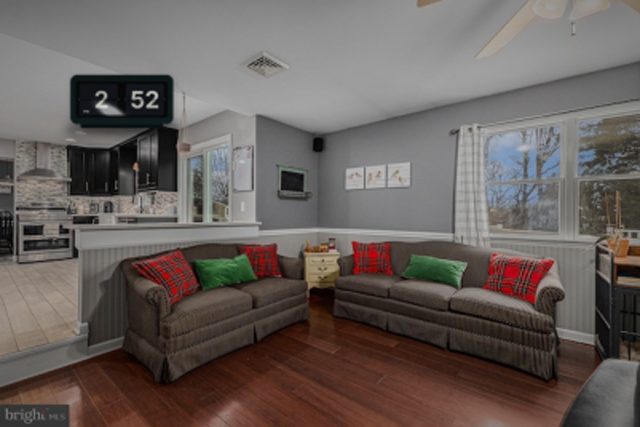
2:52
